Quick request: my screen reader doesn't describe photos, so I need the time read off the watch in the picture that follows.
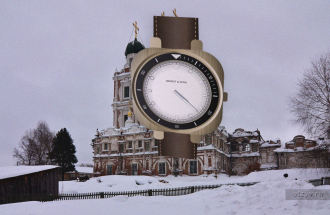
4:22
